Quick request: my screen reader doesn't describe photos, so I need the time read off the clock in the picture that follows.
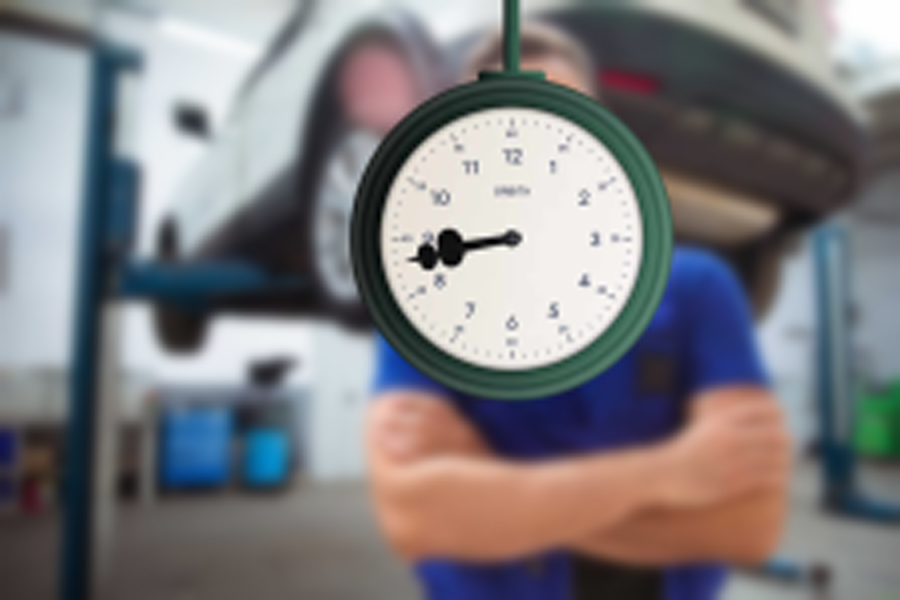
8:43
